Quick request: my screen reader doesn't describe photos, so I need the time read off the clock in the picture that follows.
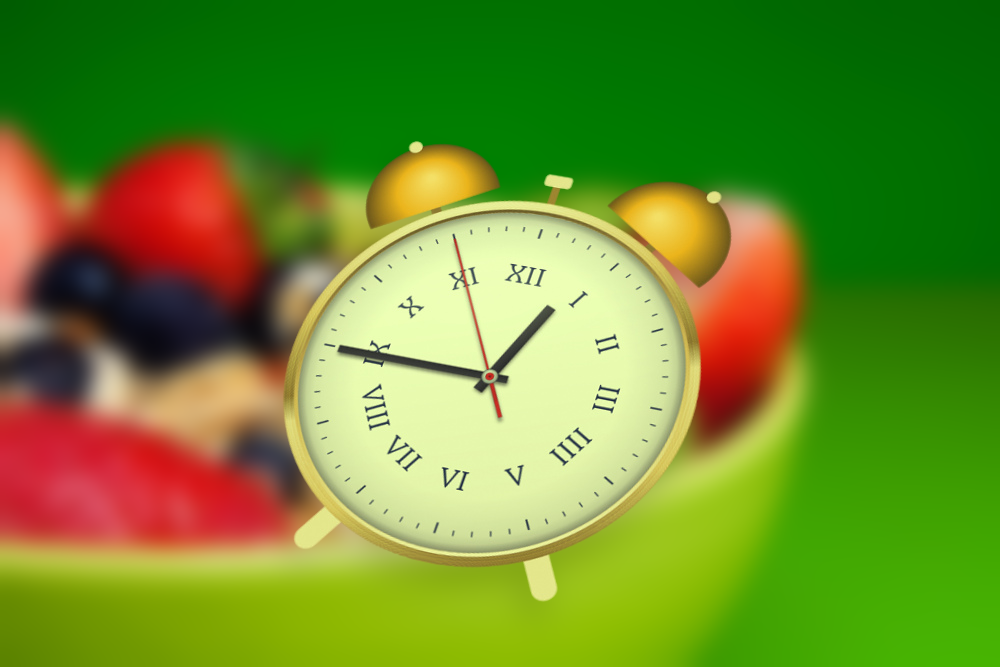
12:44:55
